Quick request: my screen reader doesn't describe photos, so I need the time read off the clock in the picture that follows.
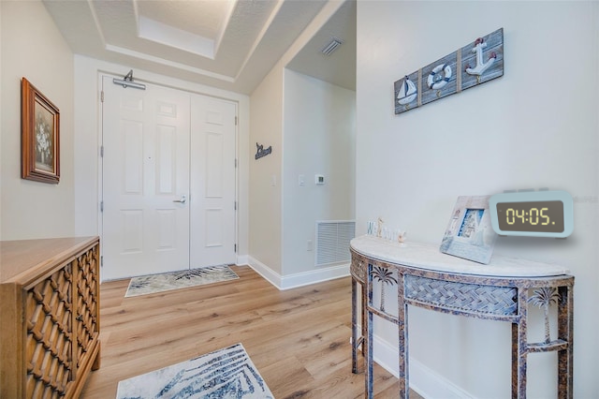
4:05
